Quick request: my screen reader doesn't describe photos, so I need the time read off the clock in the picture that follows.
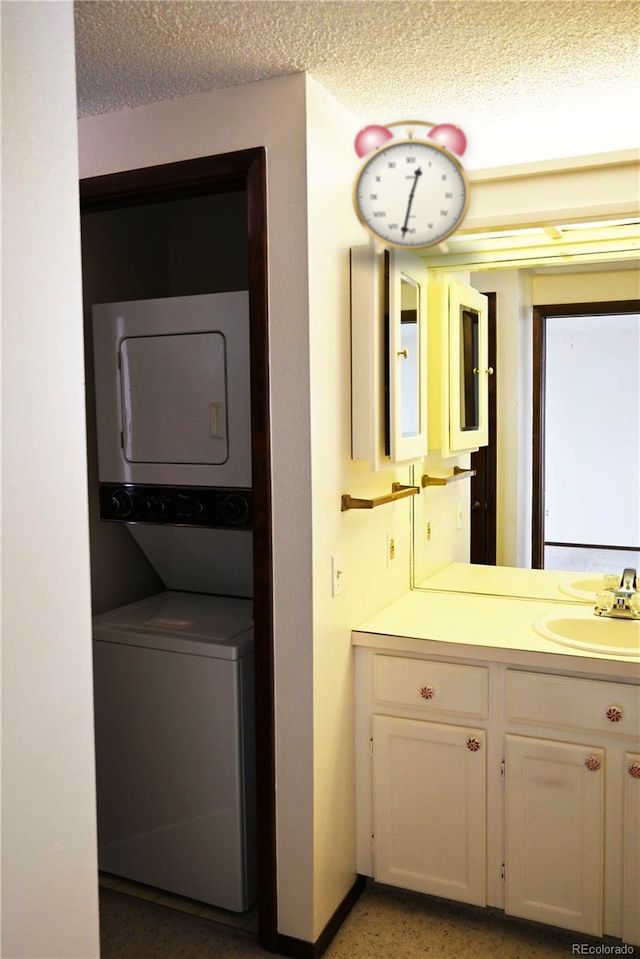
12:32
